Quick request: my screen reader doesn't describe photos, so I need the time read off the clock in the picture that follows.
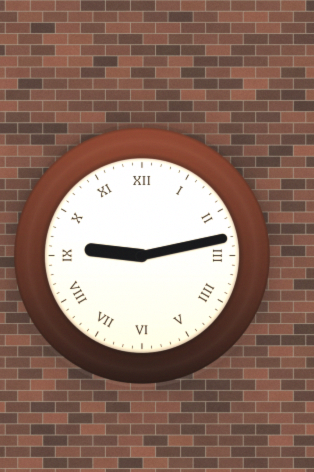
9:13
